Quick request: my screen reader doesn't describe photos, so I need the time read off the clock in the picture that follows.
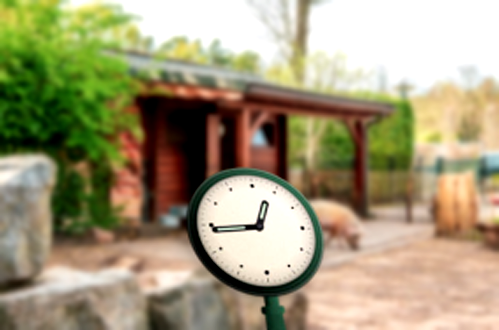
12:44
